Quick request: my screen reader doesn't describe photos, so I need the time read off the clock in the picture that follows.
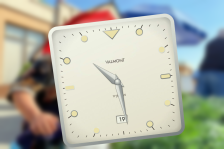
10:29
